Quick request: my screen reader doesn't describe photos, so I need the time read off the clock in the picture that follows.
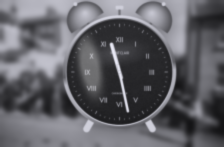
11:28
